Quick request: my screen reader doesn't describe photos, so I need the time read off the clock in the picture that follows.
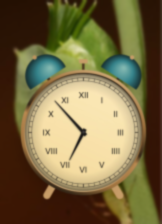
6:53
